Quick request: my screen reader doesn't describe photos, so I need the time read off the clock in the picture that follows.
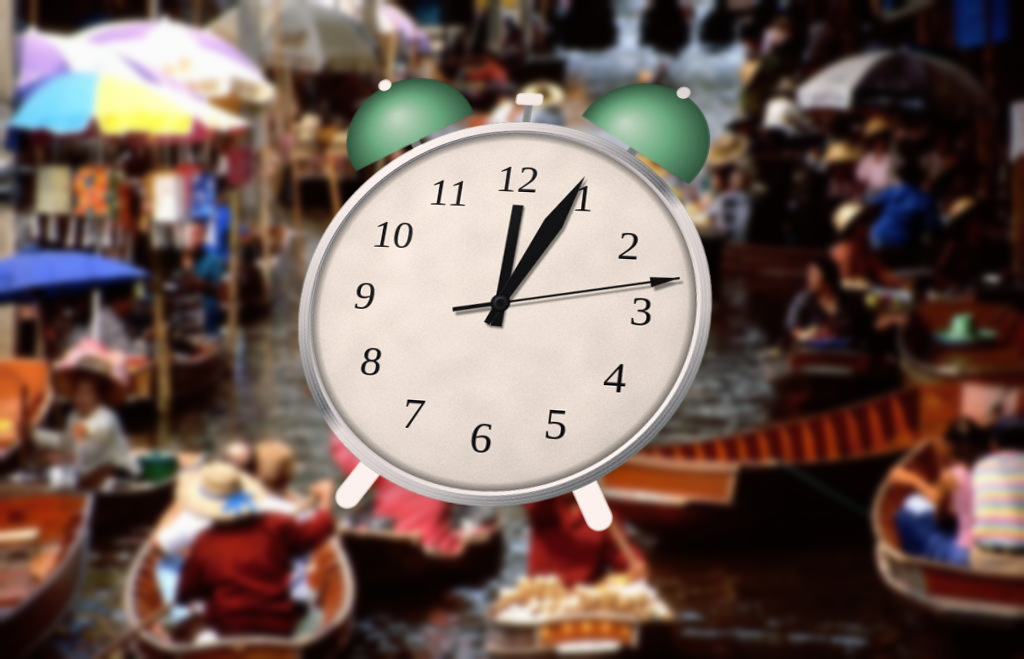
12:04:13
